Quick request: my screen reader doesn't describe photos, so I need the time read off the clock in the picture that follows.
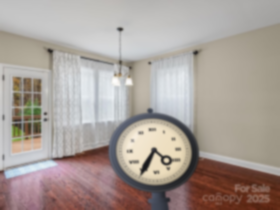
4:35
